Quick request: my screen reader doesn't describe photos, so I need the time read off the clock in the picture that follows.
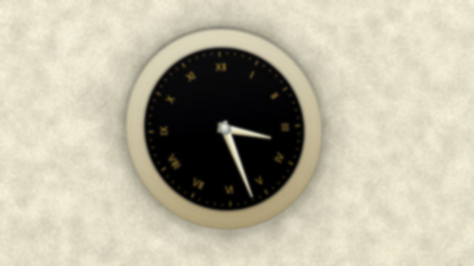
3:27
